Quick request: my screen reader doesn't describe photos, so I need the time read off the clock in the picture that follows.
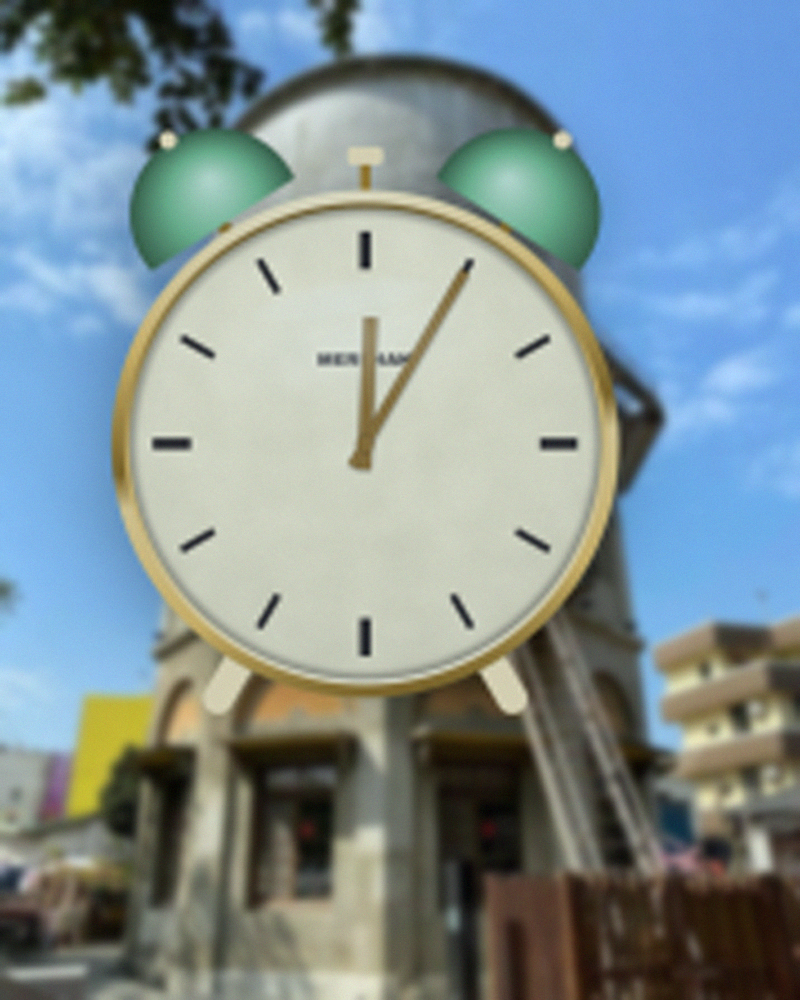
12:05
